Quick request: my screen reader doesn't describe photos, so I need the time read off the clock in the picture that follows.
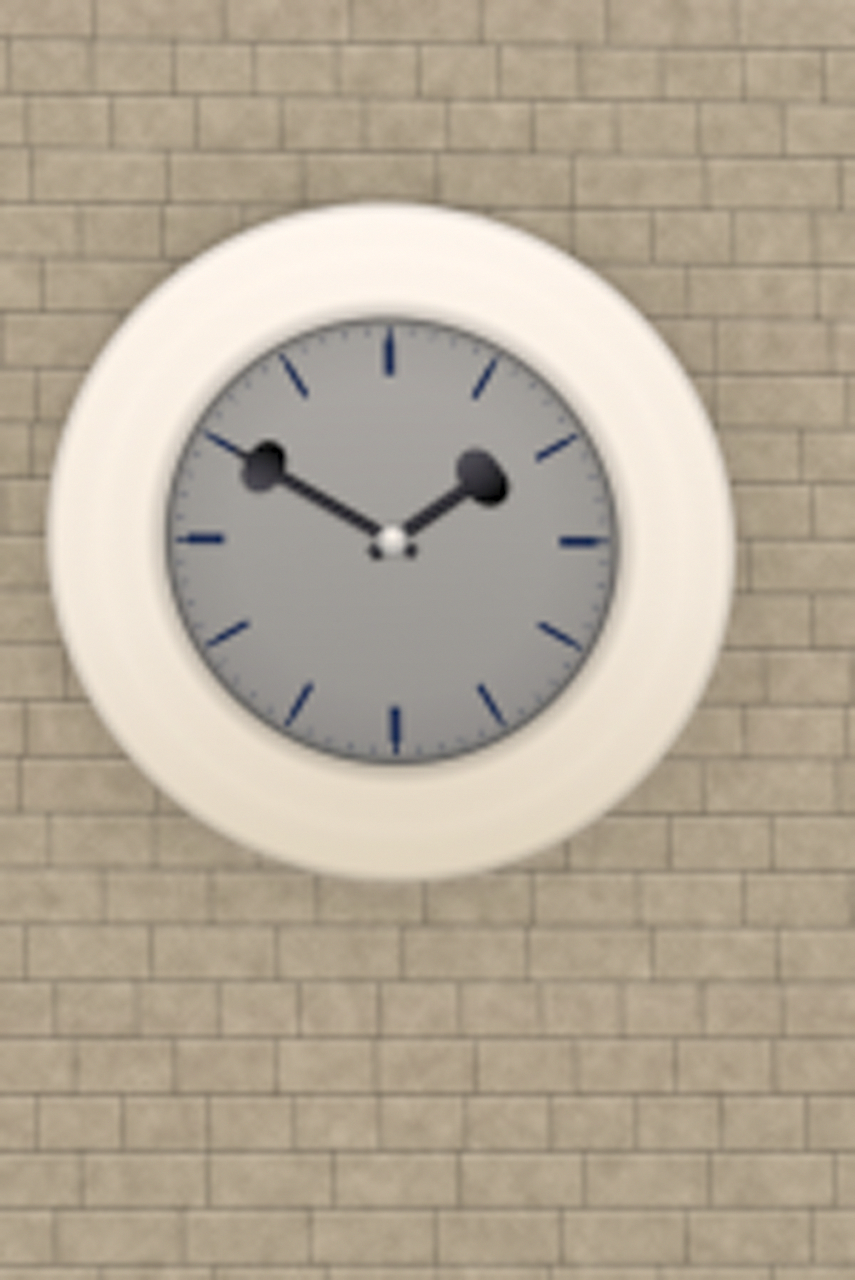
1:50
